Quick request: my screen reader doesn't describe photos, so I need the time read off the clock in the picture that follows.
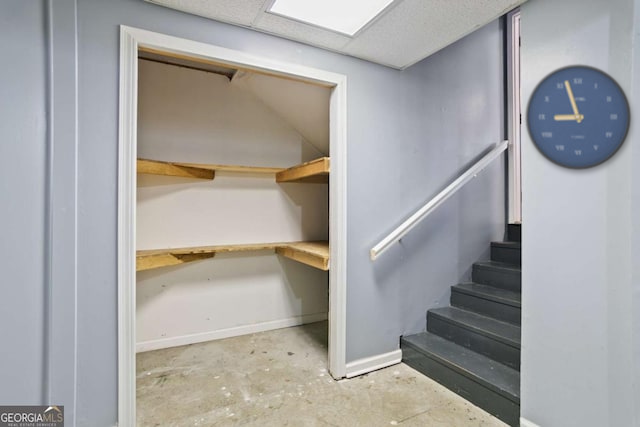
8:57
